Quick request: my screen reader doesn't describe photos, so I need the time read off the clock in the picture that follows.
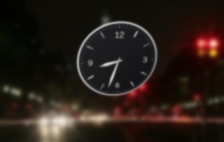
8:33
